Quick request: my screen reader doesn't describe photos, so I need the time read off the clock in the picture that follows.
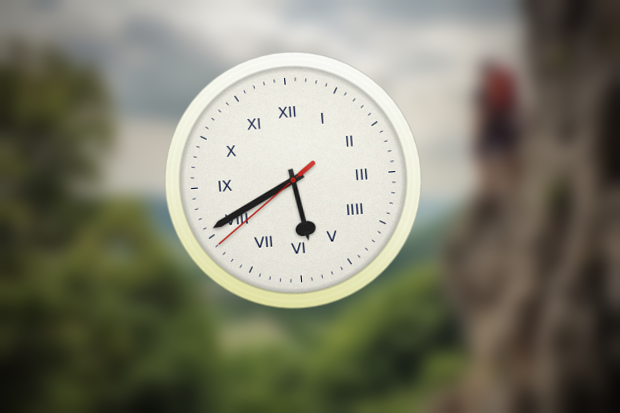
5:40:39
